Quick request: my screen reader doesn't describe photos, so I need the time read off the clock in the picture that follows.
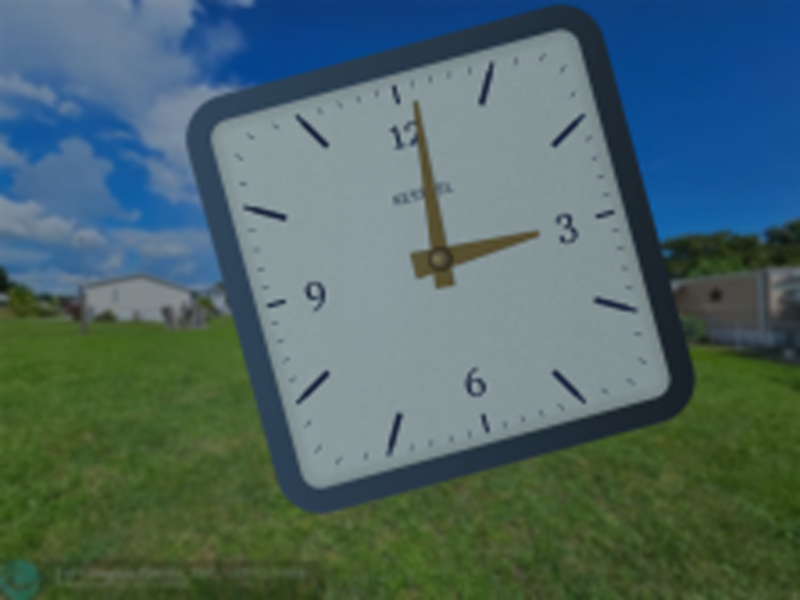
3:01
